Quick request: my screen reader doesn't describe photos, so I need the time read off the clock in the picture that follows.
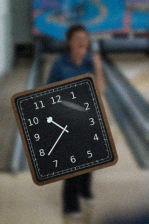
10:38
